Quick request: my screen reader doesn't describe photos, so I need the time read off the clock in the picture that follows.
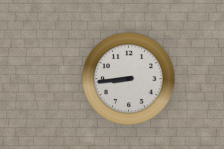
8:44
